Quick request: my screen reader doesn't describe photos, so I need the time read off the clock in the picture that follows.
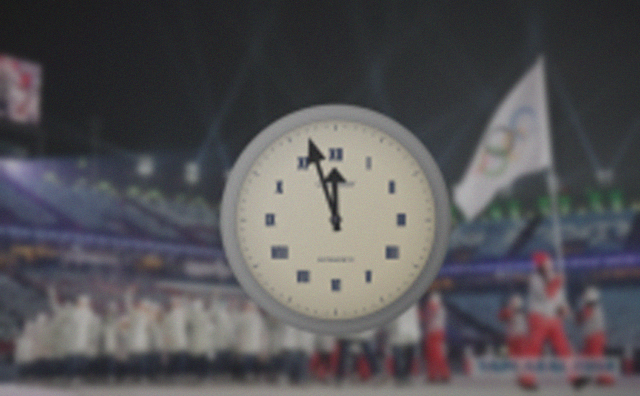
11:57
